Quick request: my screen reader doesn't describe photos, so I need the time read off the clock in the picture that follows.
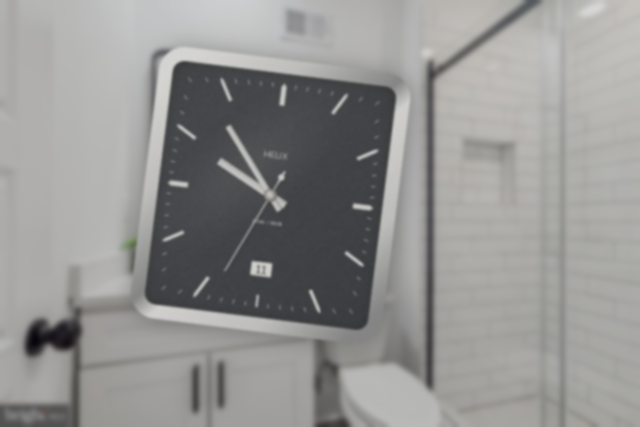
9:53:34
